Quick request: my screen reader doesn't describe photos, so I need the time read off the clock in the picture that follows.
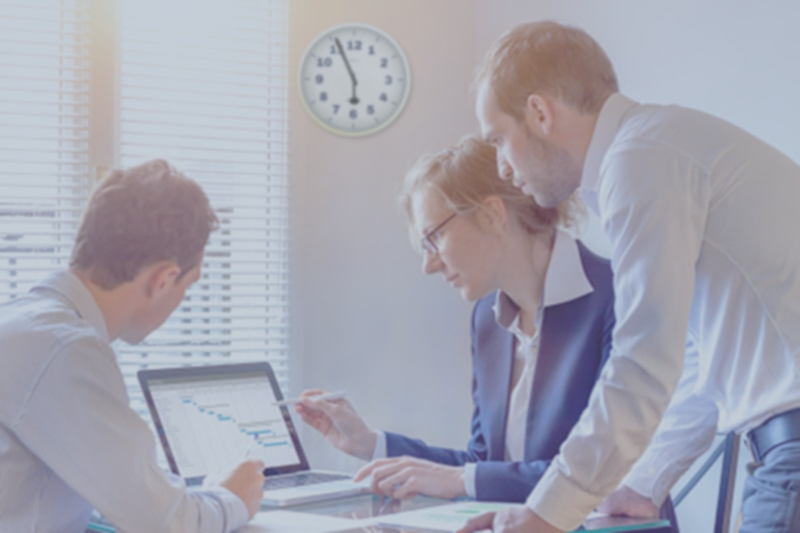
5:56
